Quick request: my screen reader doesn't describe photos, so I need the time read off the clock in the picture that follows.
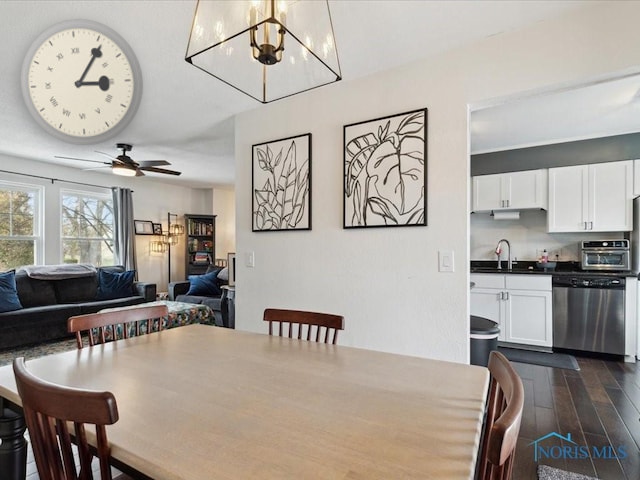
3:06
